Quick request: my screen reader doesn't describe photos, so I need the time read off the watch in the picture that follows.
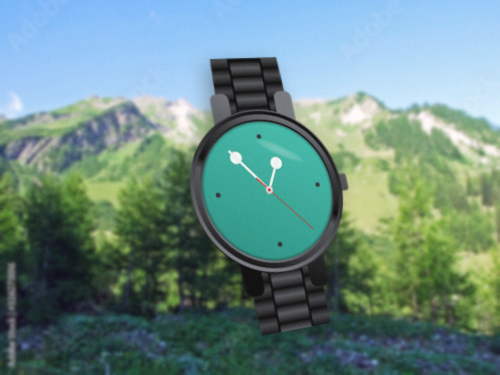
12:53:23
